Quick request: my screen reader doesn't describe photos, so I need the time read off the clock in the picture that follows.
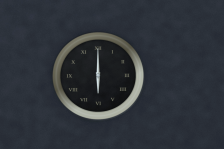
6:00
